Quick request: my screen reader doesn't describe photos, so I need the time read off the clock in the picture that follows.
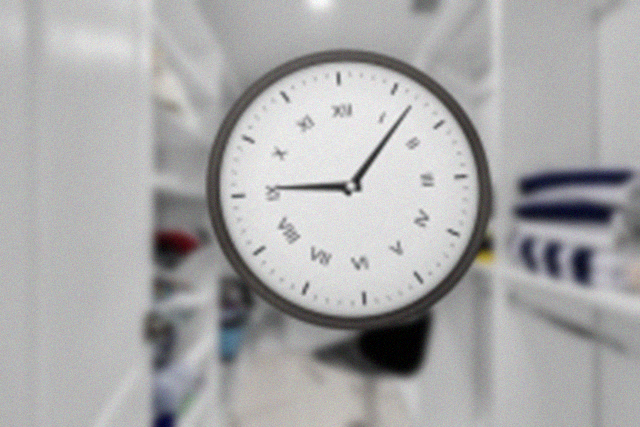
9:07
